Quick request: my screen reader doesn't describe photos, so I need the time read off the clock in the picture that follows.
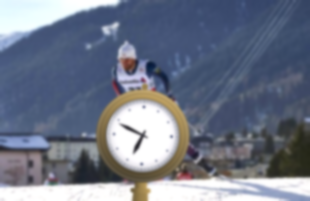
6:49
